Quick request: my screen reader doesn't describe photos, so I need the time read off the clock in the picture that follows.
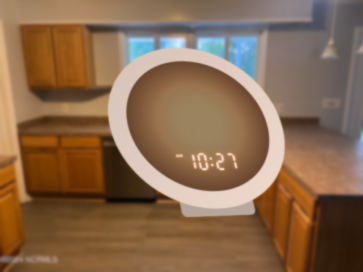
10:27
